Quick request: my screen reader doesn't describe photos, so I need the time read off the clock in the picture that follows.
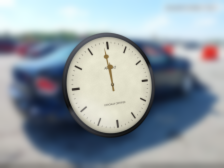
11:59
